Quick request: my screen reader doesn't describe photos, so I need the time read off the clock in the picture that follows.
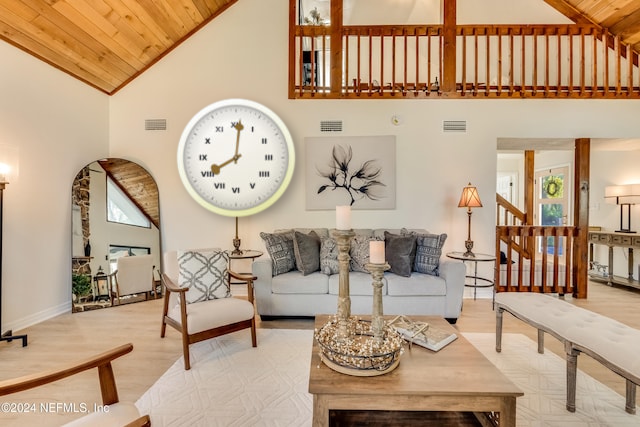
8:01
